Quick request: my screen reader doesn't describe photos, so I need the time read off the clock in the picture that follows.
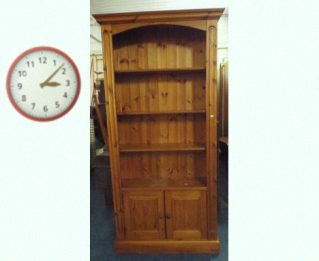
3:08
